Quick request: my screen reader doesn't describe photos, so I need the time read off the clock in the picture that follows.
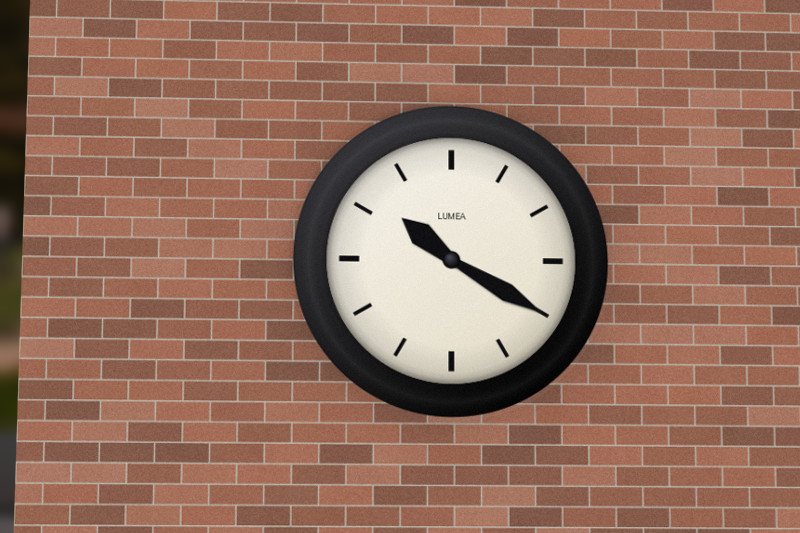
10:20
